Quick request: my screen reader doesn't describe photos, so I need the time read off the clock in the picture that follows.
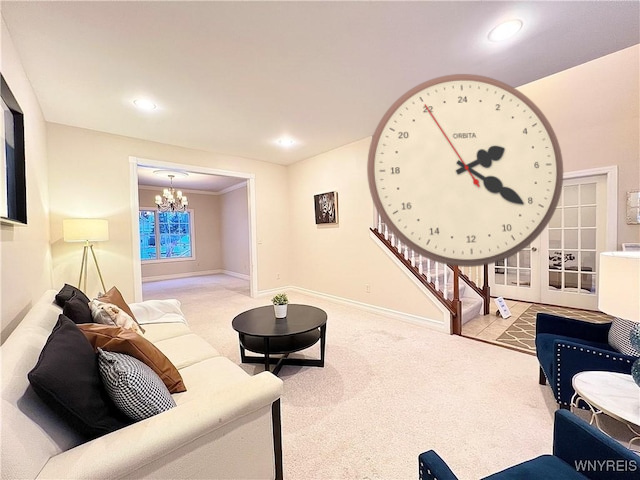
4:20:55
